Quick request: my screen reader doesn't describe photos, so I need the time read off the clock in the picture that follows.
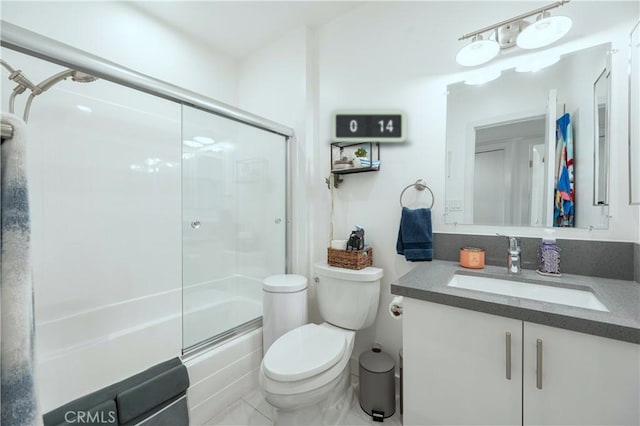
0:14
